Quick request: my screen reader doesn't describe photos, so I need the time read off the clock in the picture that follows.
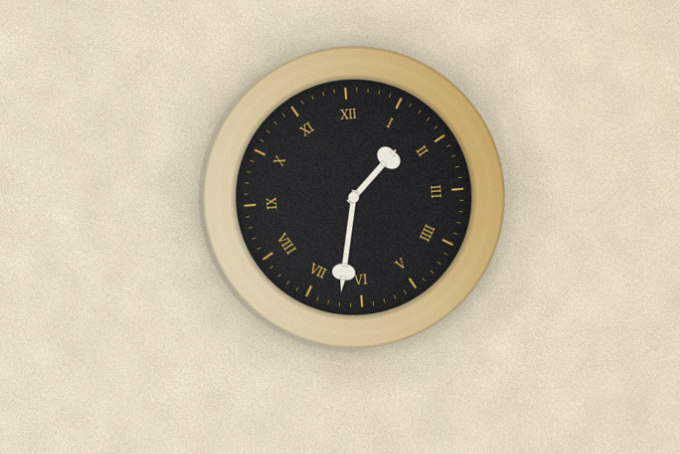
1:32
